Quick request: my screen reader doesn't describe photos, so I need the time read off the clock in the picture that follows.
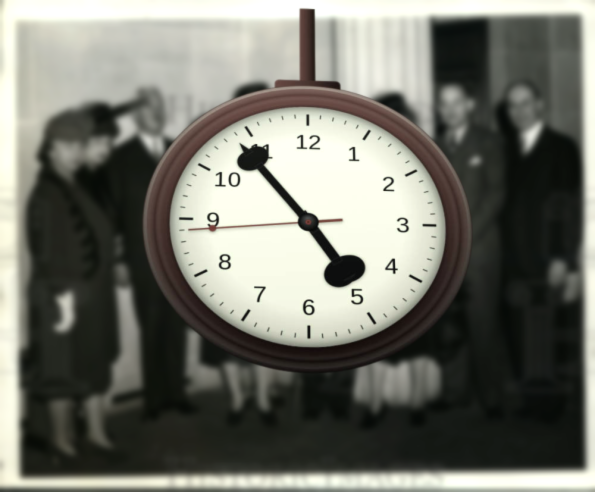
4:53:44
